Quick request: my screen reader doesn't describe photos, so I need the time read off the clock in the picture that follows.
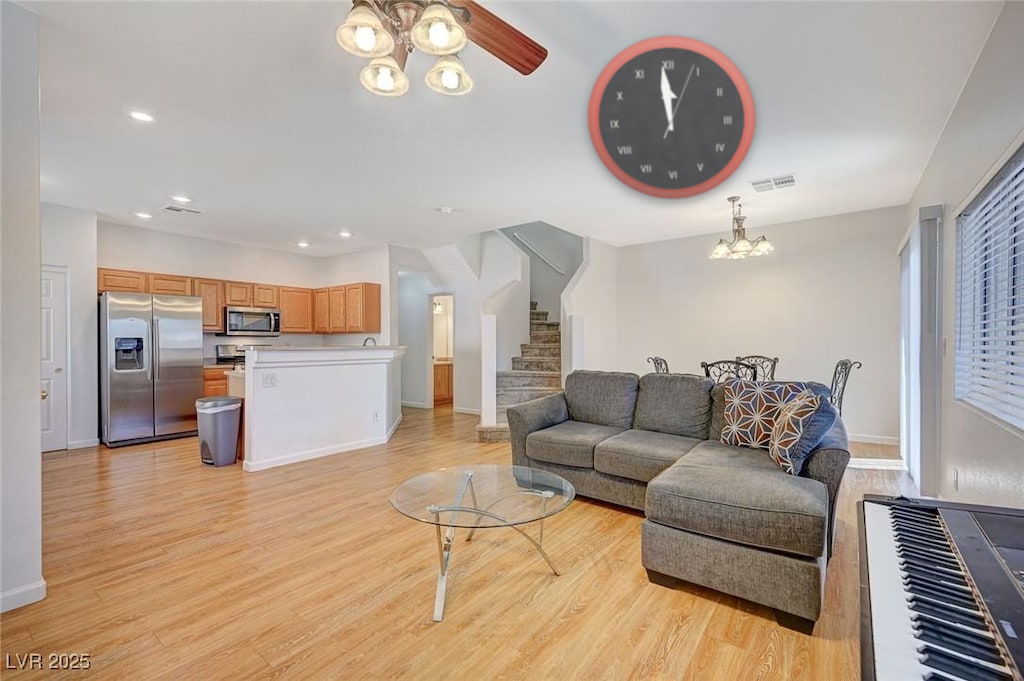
11:59:04
